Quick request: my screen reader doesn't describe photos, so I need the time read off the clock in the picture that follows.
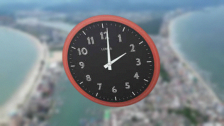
2:01
